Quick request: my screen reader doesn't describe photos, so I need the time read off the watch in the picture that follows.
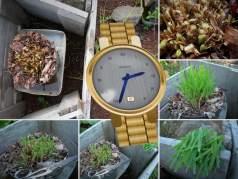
2:34
